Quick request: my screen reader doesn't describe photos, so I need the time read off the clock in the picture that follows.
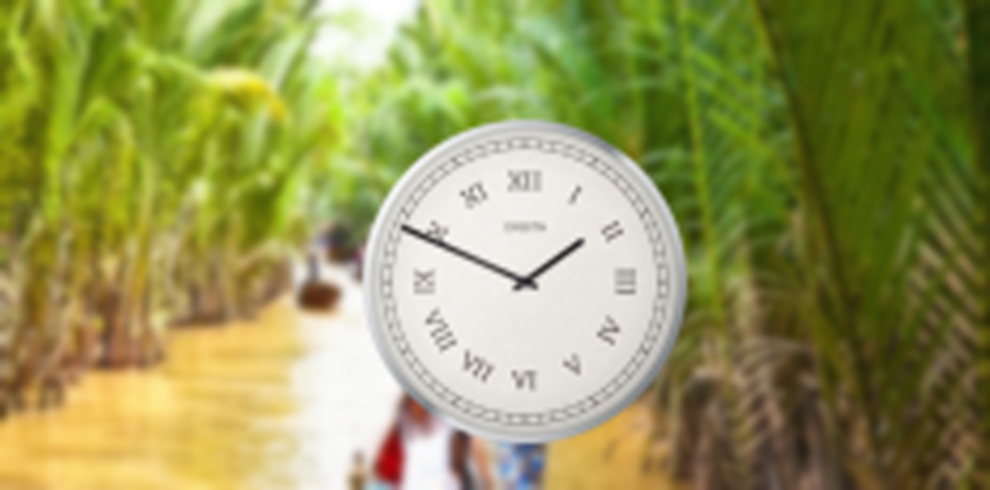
1:49
